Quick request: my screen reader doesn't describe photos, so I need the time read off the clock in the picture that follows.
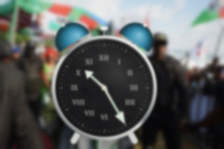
10:25
